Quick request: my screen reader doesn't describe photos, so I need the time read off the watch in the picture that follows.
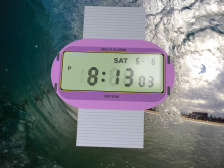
8:13:03
